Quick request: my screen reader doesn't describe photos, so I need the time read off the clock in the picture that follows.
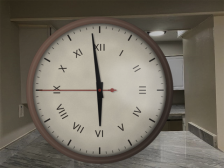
5:58:45
